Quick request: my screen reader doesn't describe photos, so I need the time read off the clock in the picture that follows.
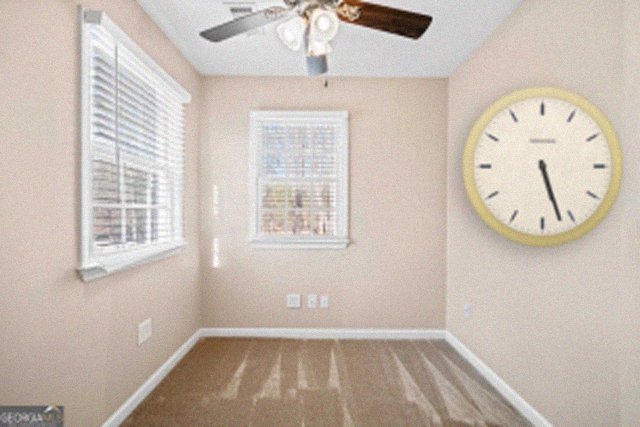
5:27
